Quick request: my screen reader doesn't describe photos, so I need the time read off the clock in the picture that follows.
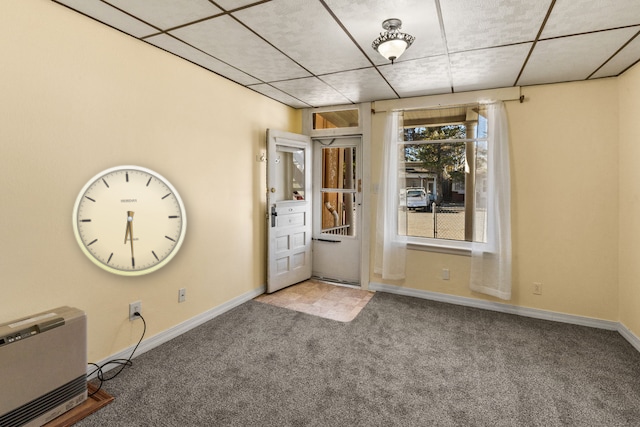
6:30
